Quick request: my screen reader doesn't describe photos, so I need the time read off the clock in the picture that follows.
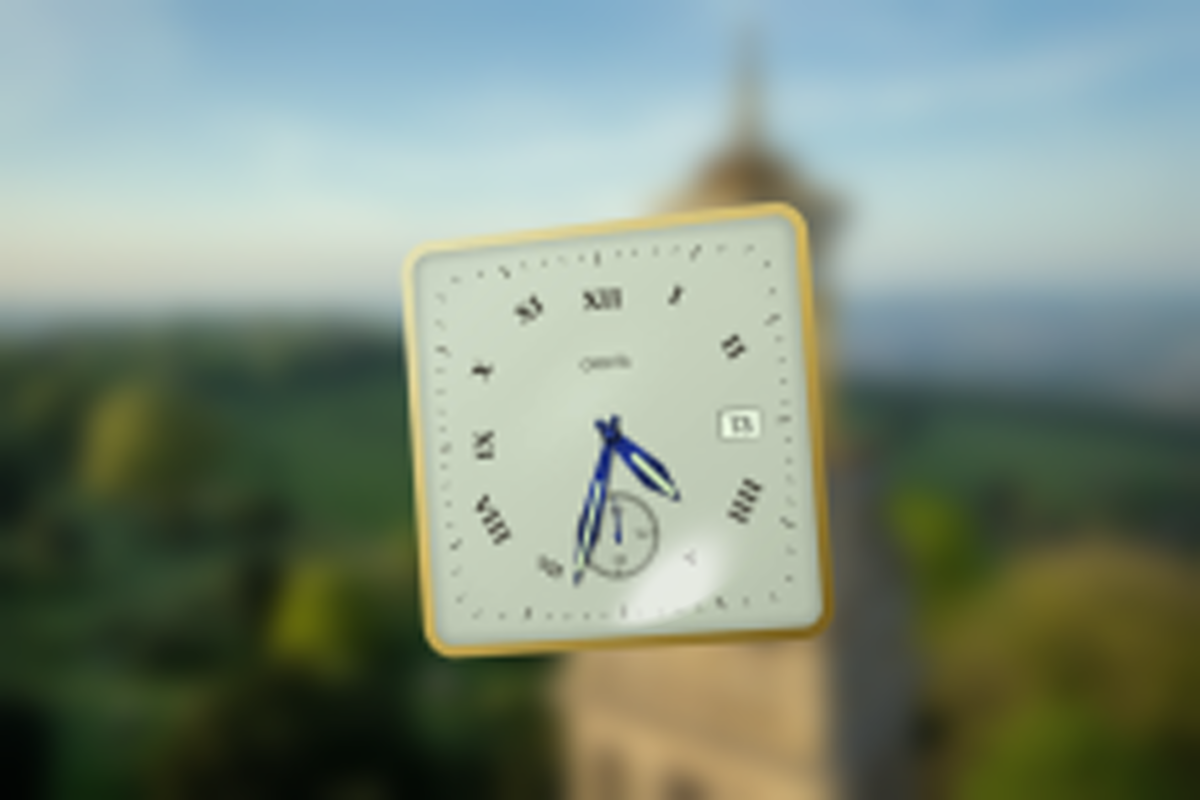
4:33
